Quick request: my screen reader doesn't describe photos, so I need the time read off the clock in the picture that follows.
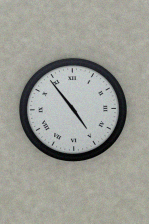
4:54
